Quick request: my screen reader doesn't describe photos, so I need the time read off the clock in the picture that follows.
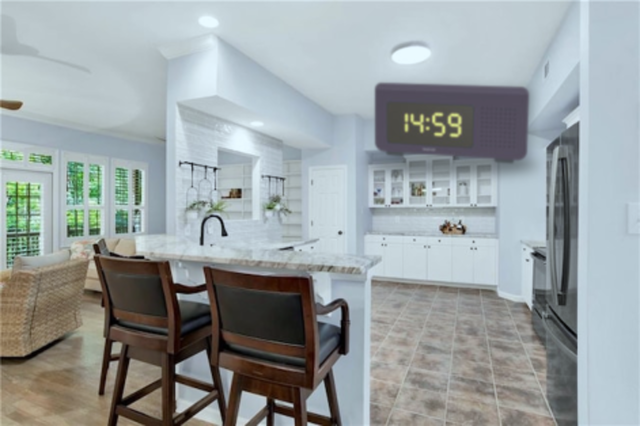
14:59
